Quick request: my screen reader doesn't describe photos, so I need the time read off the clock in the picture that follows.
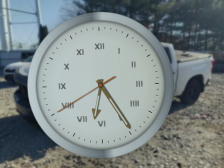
6:24:40
